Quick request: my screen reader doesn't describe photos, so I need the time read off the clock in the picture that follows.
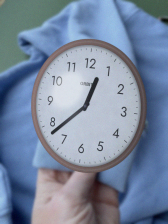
12:38
